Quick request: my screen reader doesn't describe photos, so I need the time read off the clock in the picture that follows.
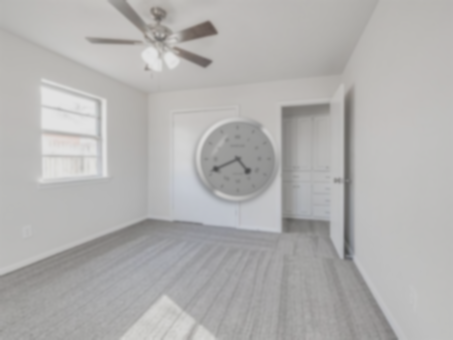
4:41
